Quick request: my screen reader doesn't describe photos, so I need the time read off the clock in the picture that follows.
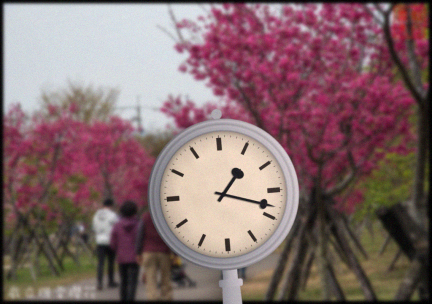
1:18
